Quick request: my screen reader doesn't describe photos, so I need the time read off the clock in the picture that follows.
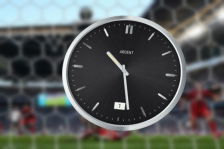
10:28
